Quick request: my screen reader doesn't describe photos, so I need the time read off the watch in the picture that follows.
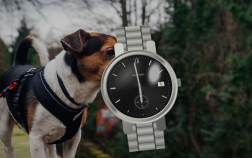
5:59
